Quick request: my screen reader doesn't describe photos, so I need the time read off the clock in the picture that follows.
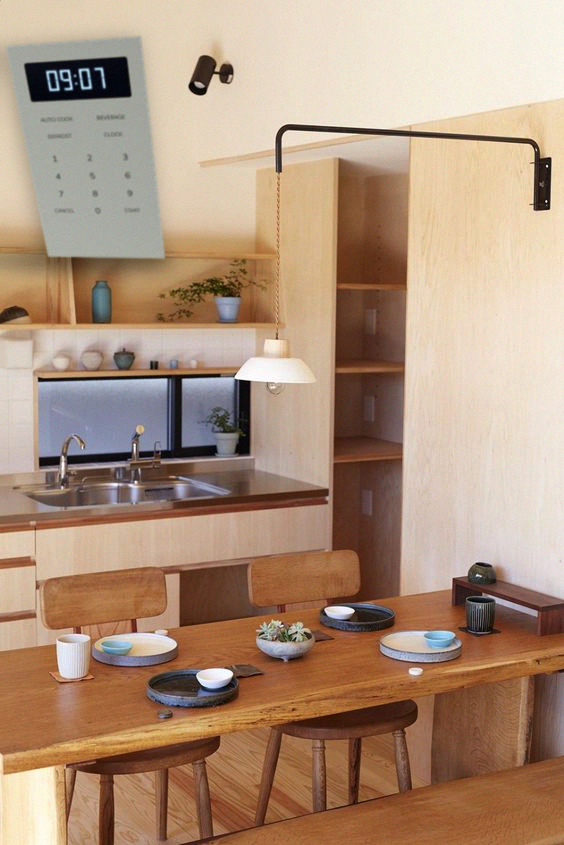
9:07
